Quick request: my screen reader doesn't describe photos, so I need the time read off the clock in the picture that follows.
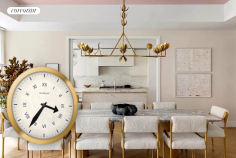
3:36
